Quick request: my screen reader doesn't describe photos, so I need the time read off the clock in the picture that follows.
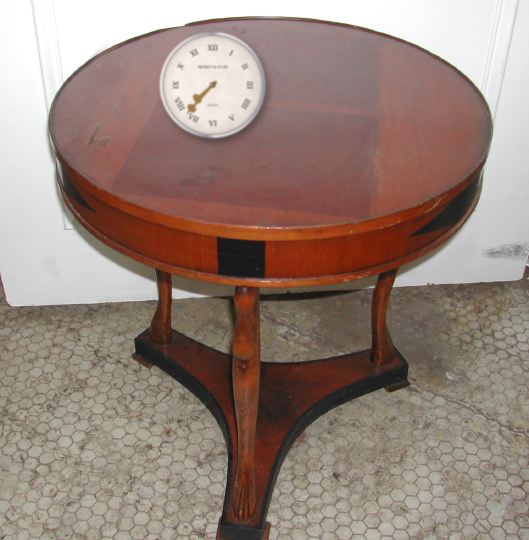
7:37
